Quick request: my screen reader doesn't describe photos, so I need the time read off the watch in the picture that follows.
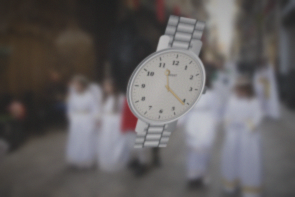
11:21
